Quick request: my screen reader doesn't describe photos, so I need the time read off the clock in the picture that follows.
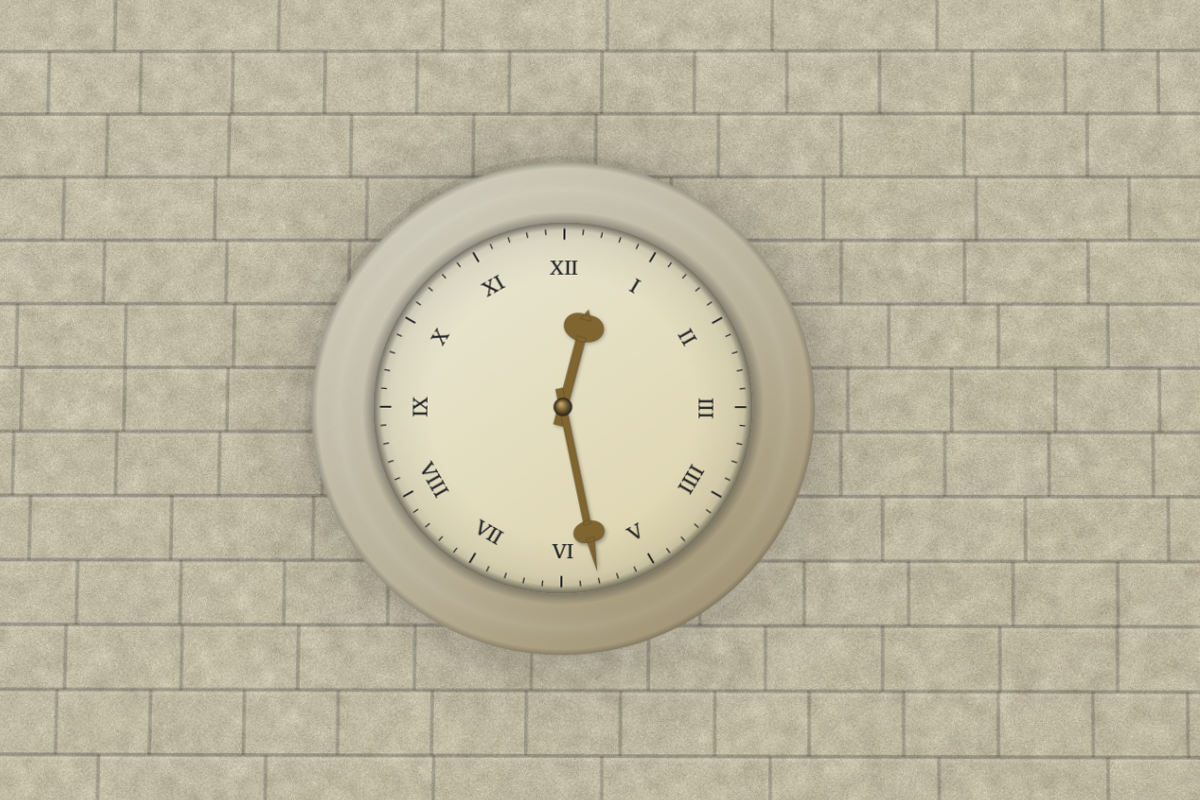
12:28
